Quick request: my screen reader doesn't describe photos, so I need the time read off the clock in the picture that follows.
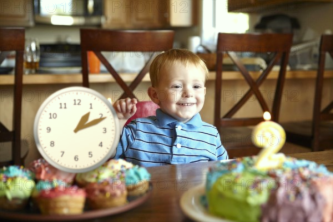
1:11
